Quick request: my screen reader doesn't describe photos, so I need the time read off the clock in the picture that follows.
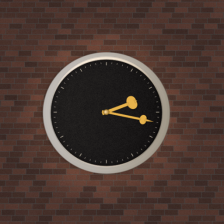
2:17
